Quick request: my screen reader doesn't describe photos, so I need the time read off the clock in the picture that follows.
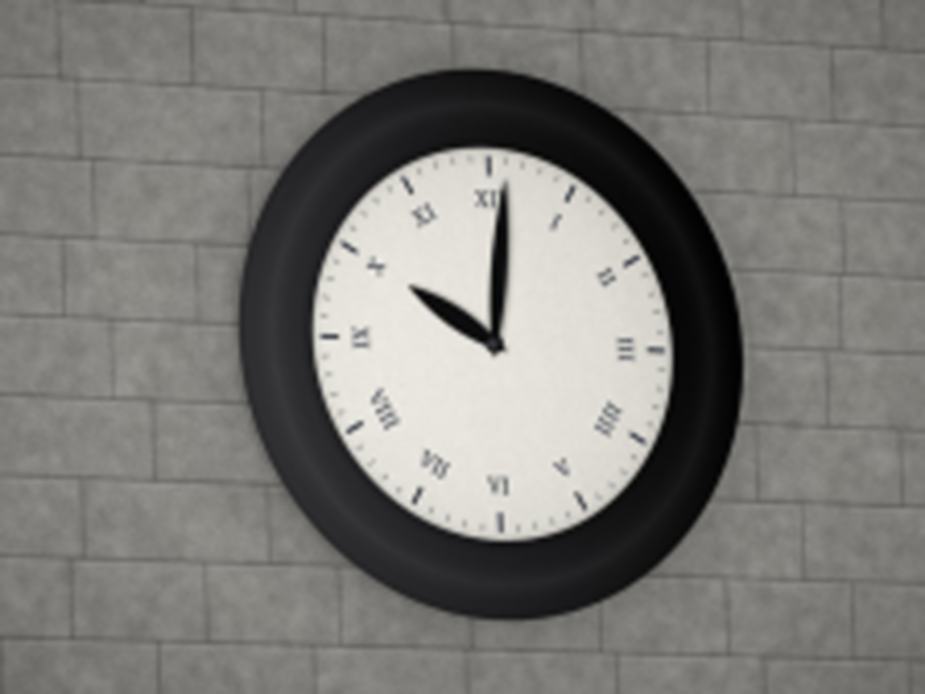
10:01
